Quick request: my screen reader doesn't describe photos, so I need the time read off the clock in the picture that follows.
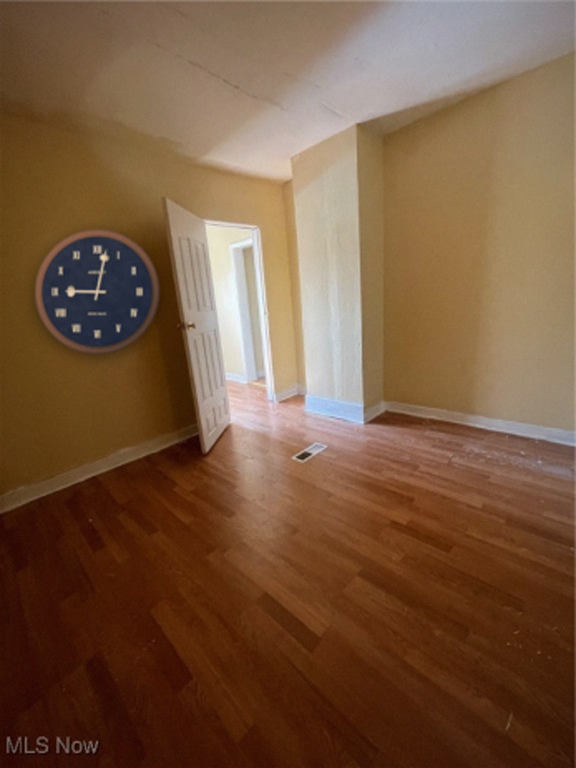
9:02
